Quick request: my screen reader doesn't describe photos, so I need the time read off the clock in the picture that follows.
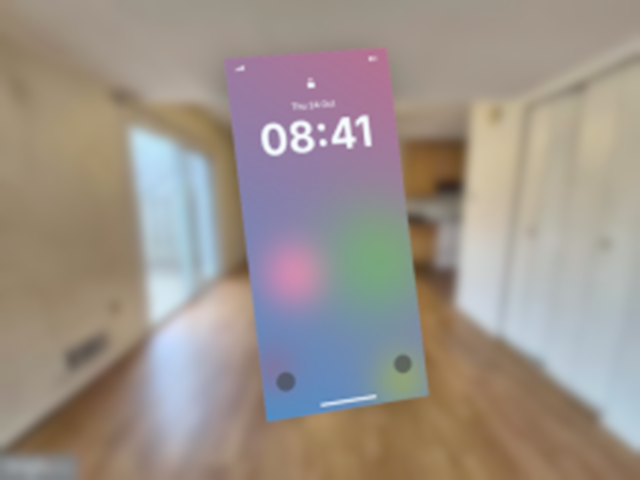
8:41
